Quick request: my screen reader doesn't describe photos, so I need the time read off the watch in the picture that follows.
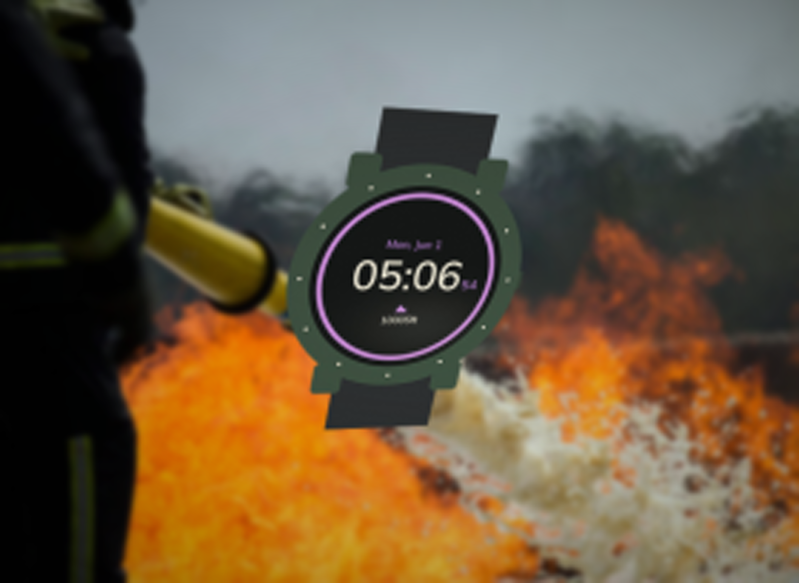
5:06
